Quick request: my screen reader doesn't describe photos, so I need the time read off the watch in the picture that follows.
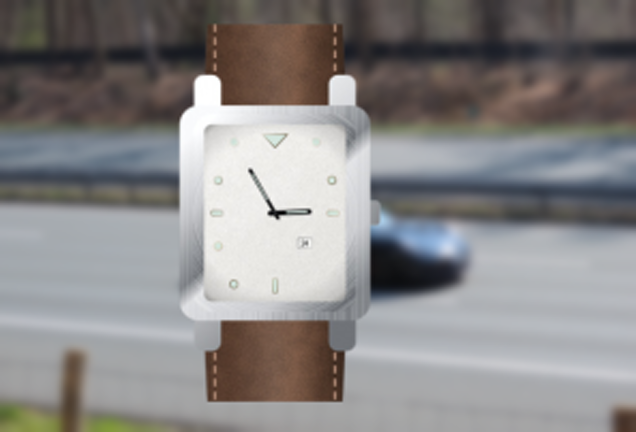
2:55
